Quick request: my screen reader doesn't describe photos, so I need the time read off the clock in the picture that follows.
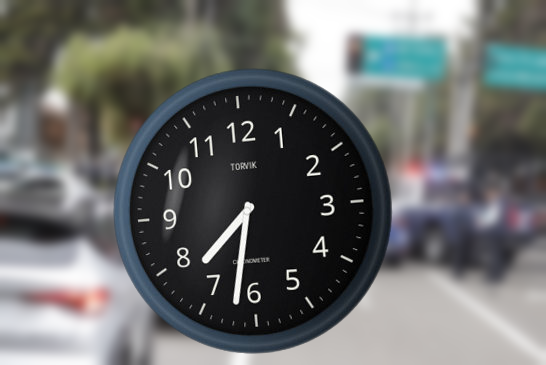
7:32
